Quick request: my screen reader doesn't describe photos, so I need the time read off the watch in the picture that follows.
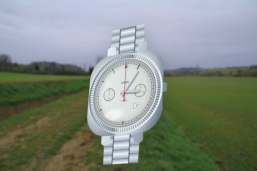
3:06
